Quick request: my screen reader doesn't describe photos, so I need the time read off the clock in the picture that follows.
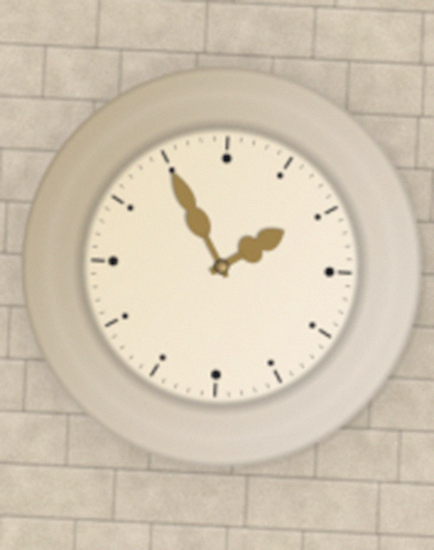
1:55
